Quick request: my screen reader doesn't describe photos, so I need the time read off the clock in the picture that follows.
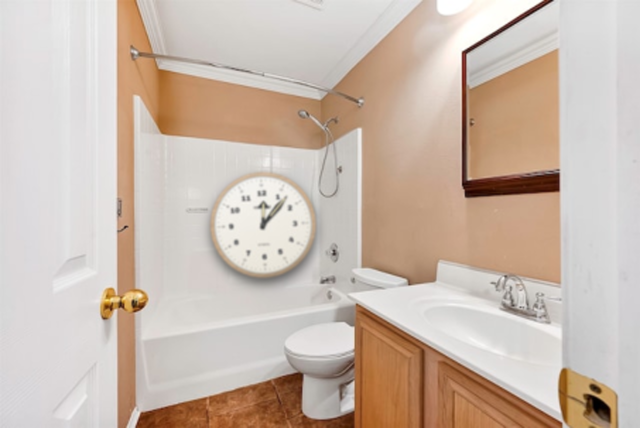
12:07
